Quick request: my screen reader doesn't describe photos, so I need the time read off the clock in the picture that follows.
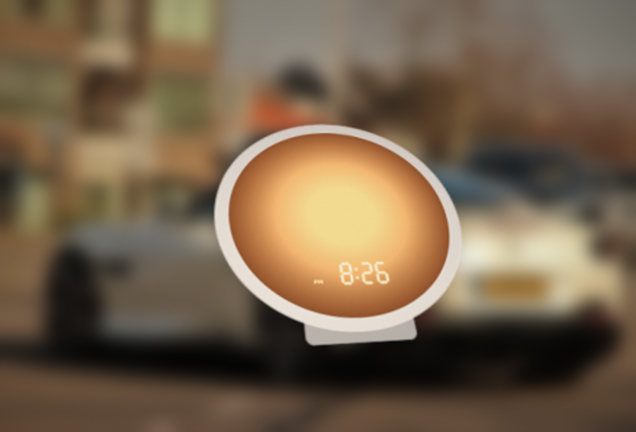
8:26
